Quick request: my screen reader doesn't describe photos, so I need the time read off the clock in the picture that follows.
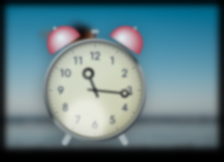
11:16
